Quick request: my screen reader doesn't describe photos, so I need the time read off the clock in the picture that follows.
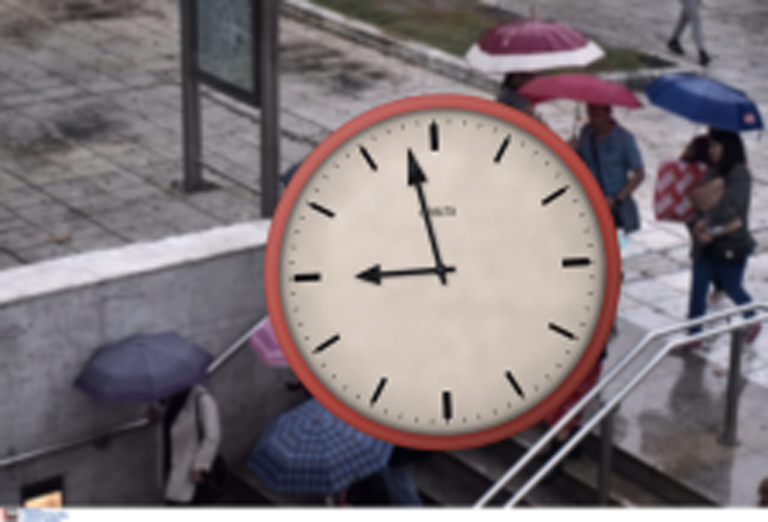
8:58
